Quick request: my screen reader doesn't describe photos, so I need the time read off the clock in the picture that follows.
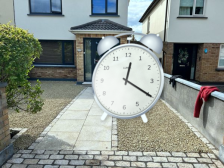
12:20
